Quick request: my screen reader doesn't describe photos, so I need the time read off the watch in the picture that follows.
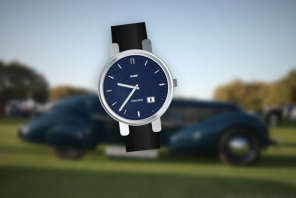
9:37
